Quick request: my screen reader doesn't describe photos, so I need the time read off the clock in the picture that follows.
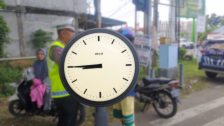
8:45
